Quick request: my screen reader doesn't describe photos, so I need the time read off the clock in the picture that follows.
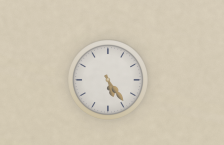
5:24
